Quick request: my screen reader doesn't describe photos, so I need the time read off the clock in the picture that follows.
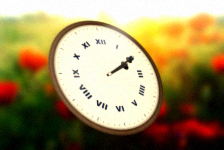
2:10
